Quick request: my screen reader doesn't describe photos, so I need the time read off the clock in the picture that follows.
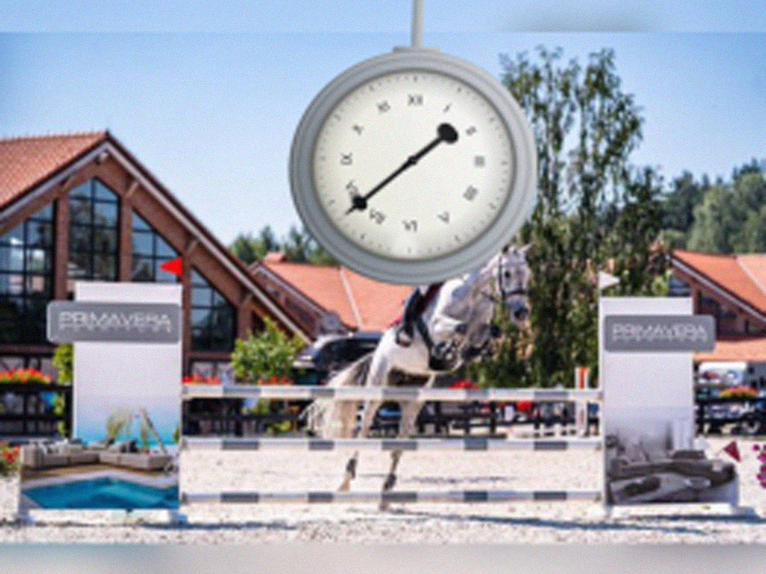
1:38
